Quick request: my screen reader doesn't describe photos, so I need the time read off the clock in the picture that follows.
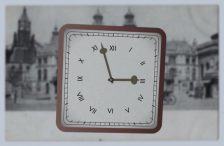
2:57
